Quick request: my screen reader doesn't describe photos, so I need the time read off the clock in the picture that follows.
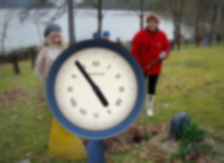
4:54
